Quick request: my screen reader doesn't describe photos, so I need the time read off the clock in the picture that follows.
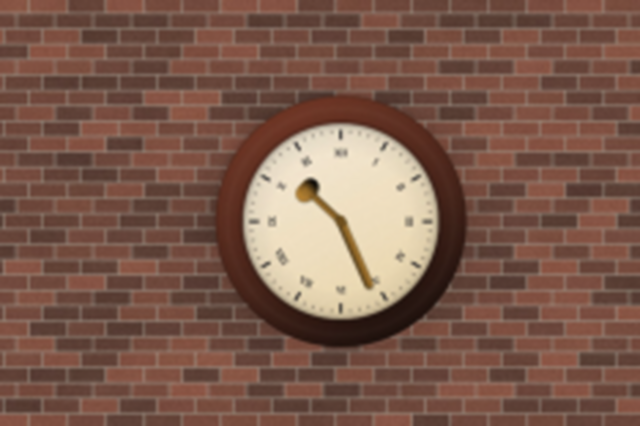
10:26
